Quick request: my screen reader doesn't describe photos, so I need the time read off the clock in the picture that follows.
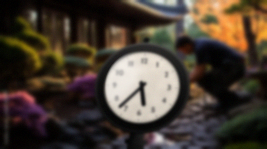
5:37
